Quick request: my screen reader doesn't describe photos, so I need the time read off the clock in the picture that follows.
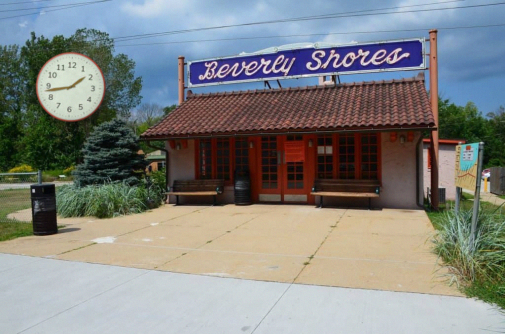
1:43
